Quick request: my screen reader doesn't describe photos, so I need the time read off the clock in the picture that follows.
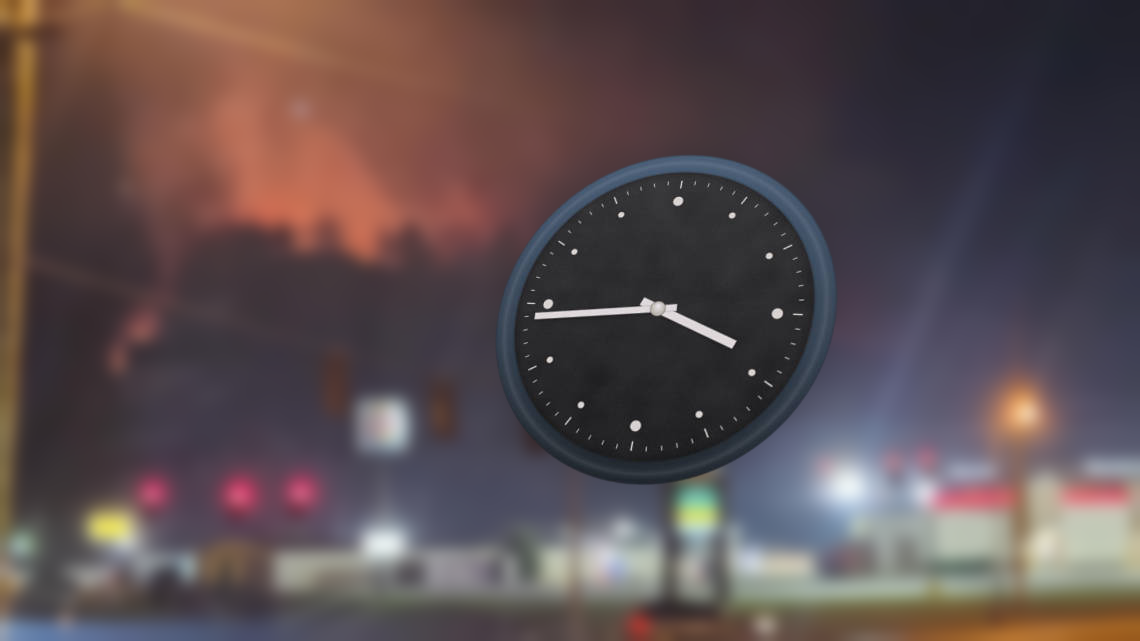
3:44
